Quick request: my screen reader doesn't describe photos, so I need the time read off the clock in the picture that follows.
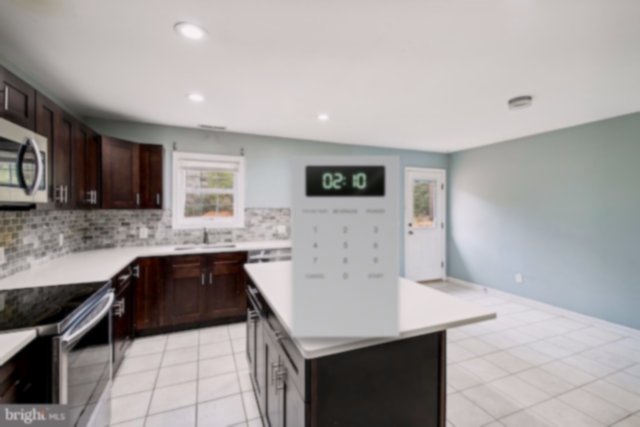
2:10
